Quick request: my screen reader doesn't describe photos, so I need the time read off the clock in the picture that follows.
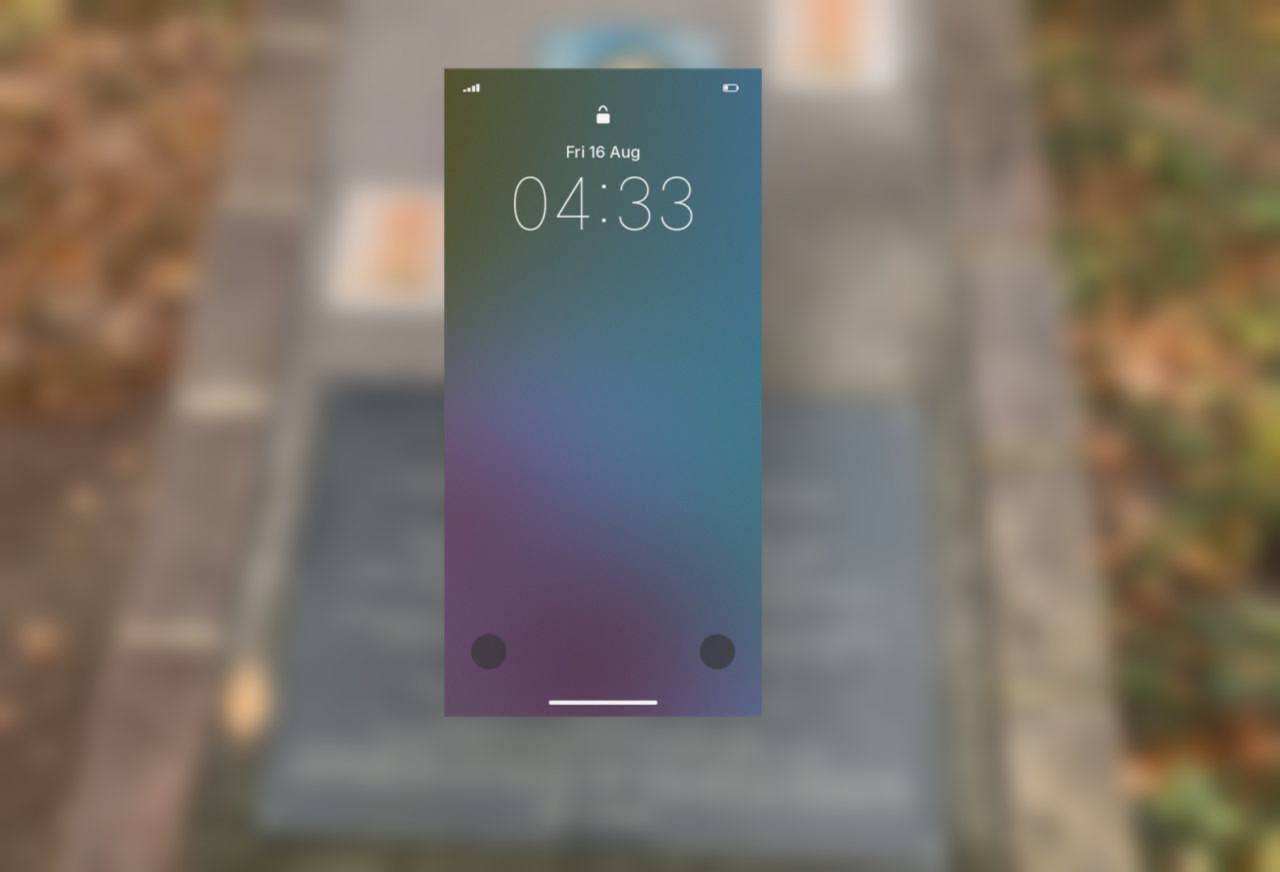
4:33
